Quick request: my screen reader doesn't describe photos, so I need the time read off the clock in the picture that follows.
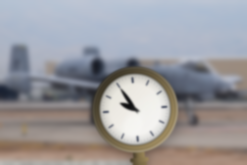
9:55
